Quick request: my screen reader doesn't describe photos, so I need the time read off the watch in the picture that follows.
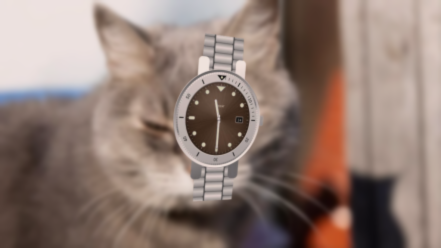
11:30
